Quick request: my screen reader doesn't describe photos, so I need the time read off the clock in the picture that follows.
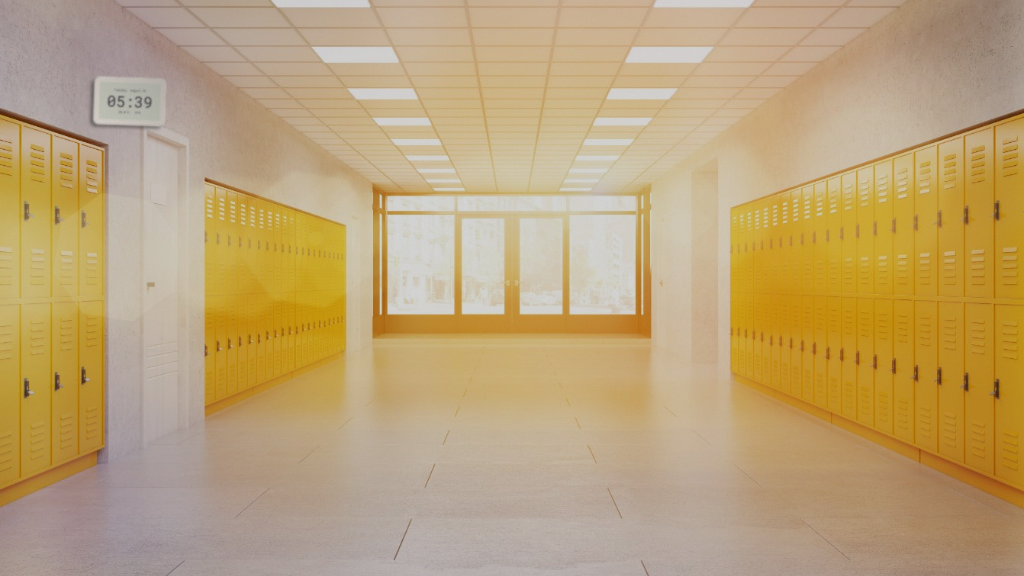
5:39
